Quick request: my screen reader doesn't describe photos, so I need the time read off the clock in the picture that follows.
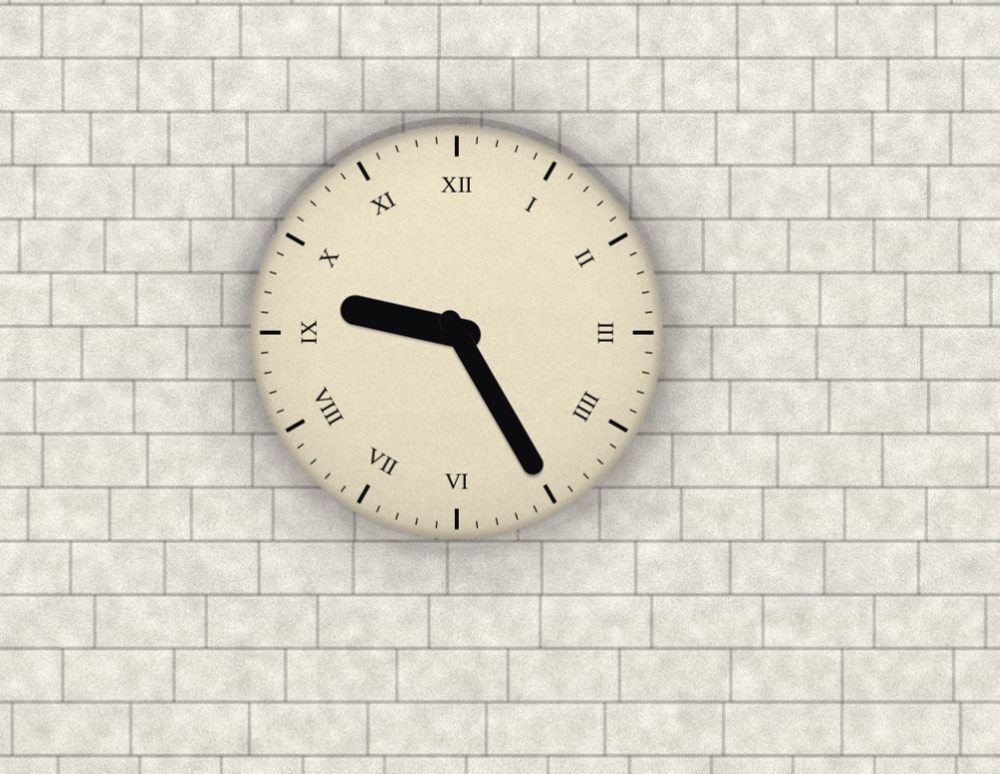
9:25
